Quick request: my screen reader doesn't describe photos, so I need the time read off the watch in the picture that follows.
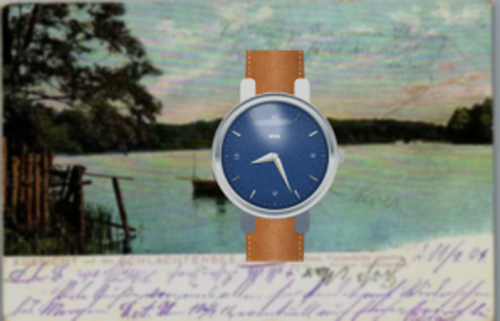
8:26
